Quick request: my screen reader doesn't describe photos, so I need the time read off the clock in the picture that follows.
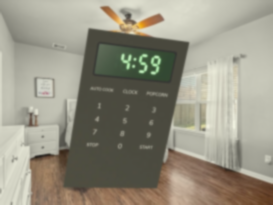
4:59
